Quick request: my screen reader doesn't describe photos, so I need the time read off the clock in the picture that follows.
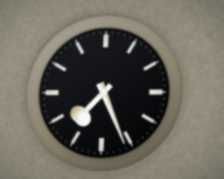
7:26
